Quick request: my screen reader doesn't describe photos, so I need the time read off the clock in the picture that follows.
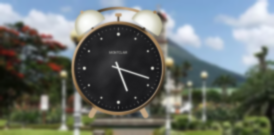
5:18
